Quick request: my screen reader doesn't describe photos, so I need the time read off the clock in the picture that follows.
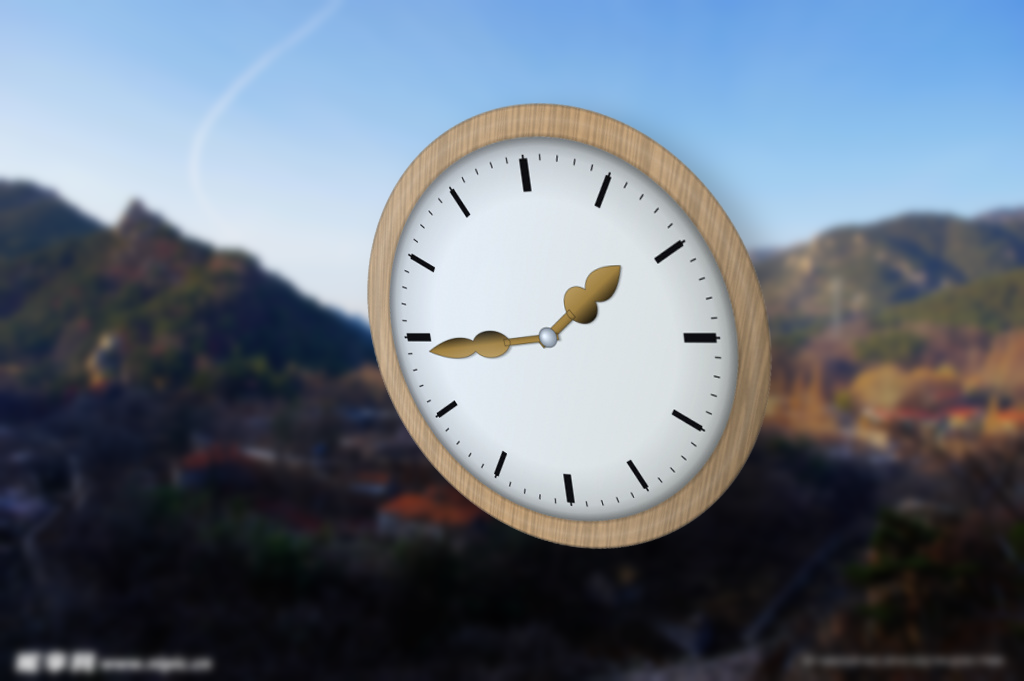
1:44
